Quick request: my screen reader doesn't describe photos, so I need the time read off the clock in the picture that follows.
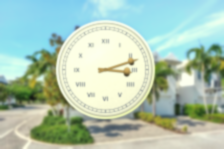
3:12
